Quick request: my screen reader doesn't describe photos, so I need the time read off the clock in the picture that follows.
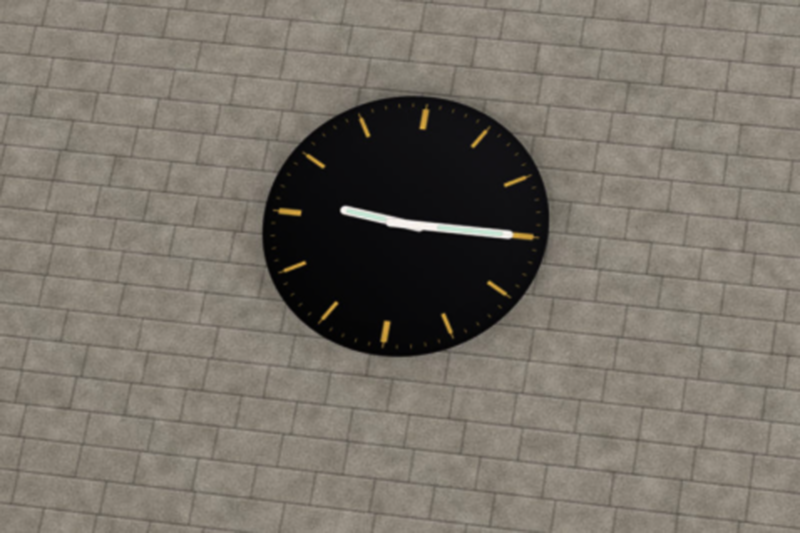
9:15
